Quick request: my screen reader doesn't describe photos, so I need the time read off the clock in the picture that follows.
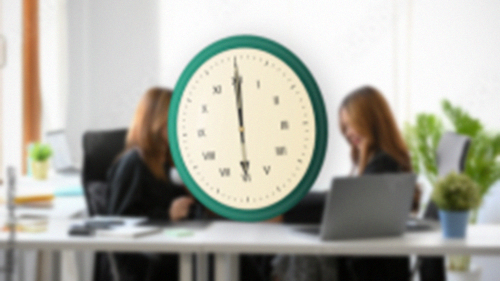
6:00
